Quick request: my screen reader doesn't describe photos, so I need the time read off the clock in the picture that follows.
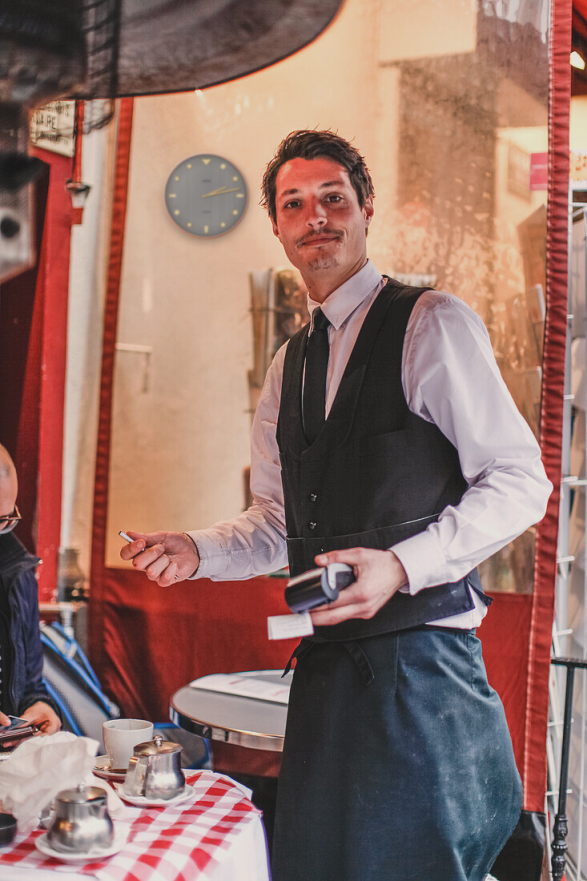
2:13
